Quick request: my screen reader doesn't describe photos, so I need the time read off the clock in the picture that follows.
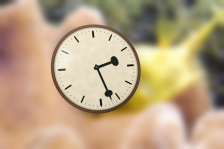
2:27
